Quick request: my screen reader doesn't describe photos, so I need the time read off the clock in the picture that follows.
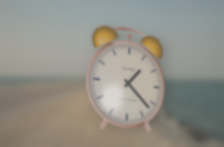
1:22
